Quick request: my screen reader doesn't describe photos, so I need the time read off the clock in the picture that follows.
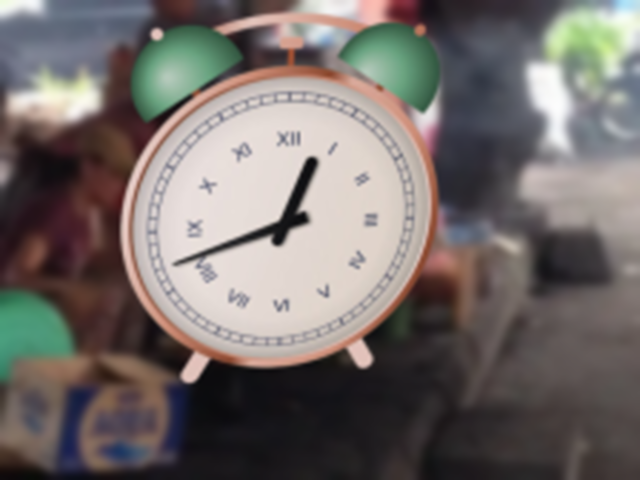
12:42
